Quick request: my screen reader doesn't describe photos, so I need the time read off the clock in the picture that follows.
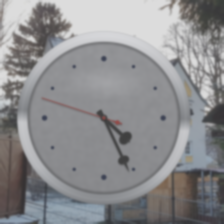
4:25:48
